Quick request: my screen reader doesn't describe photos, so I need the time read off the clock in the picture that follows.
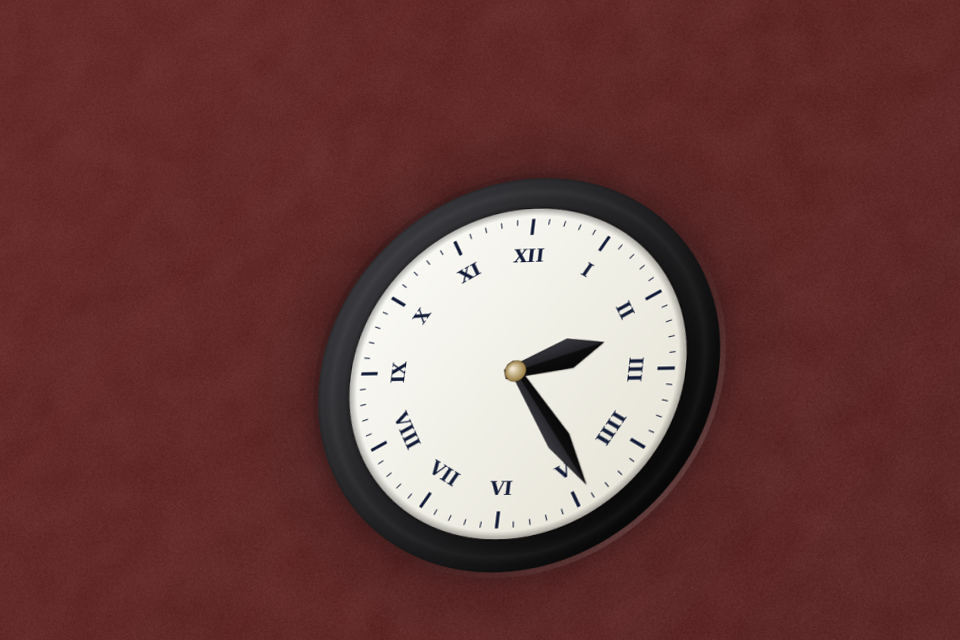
2:24
